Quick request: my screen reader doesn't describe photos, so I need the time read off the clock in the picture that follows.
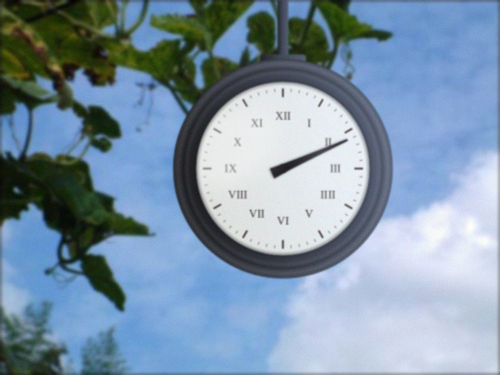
2:11
